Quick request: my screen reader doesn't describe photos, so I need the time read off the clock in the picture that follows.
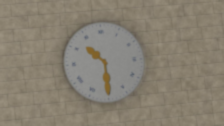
10:30
